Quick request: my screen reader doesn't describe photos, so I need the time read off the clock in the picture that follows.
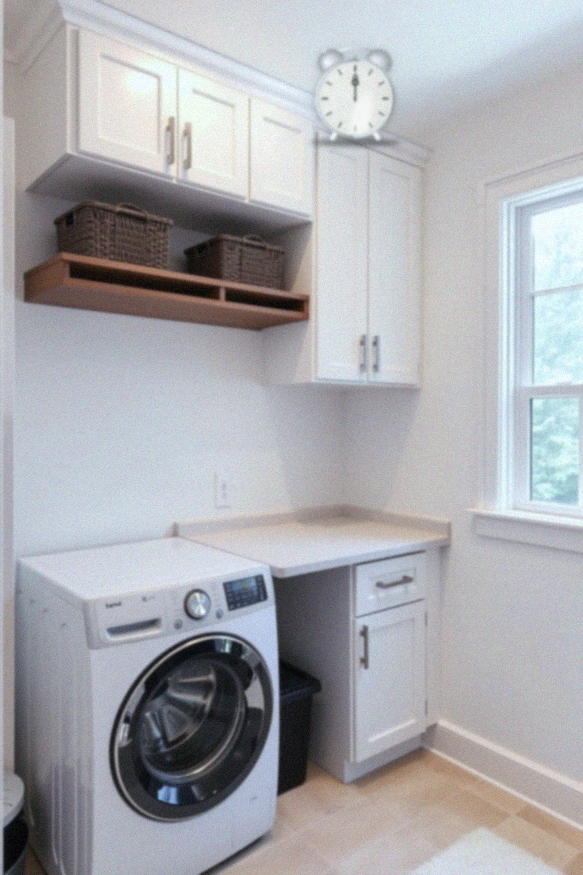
12:00
